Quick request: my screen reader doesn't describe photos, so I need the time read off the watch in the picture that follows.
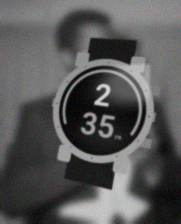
2:35
